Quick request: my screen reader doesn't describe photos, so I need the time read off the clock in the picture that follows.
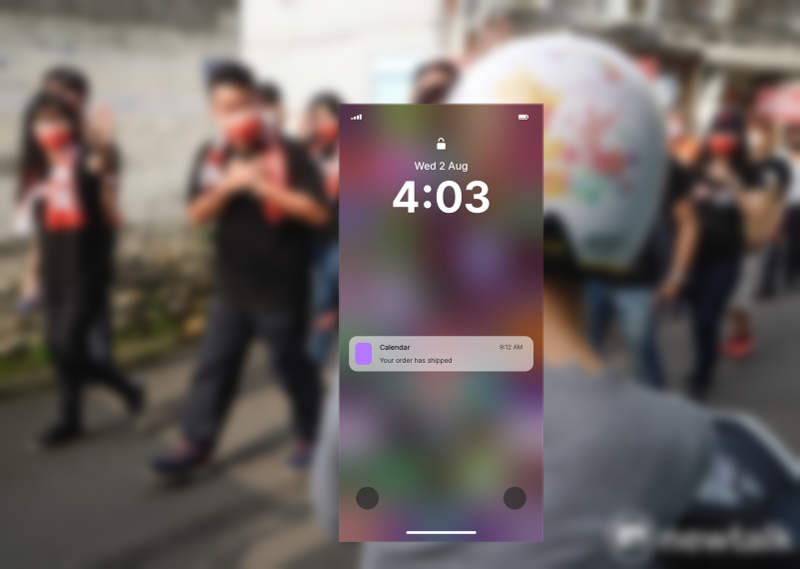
4:03
